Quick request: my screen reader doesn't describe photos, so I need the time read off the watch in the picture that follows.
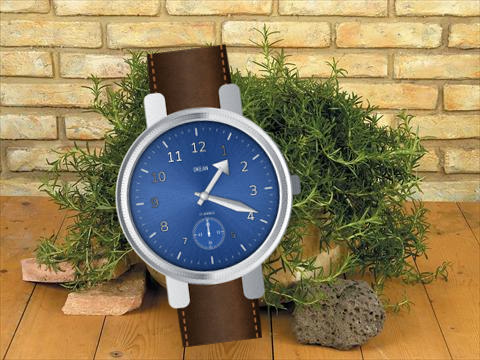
1:19
